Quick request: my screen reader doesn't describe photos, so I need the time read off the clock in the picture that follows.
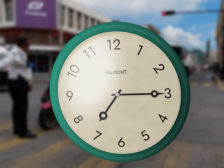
7:15
